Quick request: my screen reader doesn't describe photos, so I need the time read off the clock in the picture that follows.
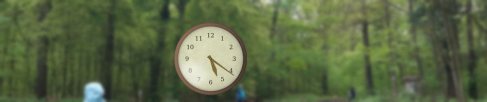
5:21
